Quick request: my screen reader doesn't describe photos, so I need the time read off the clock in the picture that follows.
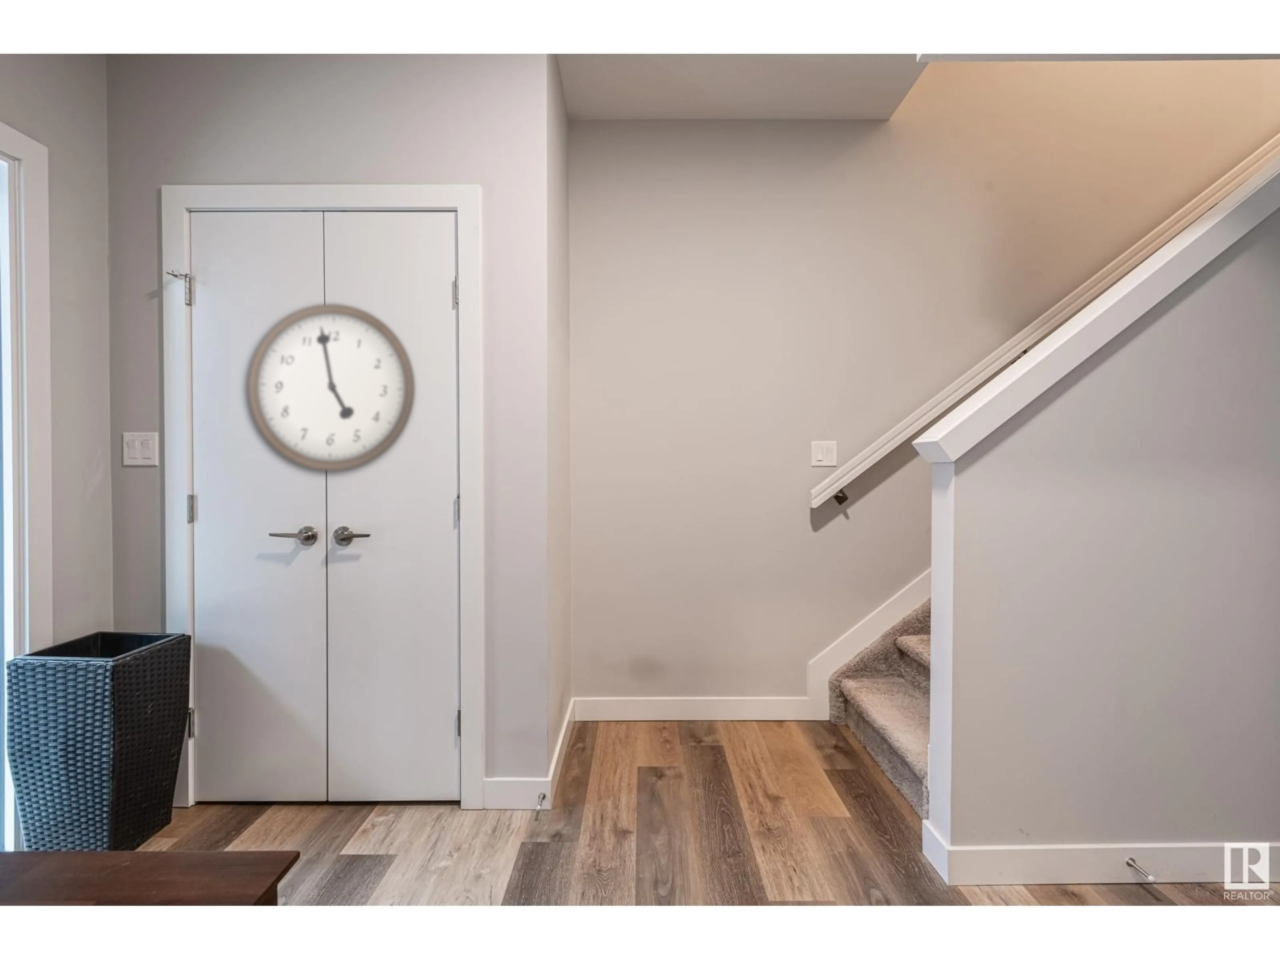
4:58
